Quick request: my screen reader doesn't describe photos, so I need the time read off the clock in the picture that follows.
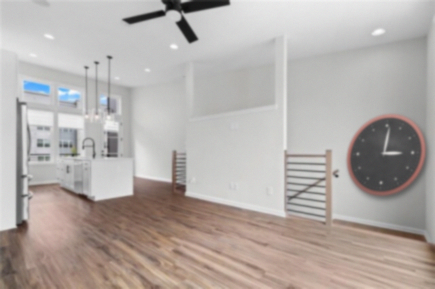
3:01
